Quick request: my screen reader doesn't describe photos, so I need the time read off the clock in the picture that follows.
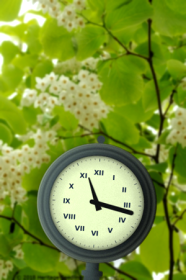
11:17
